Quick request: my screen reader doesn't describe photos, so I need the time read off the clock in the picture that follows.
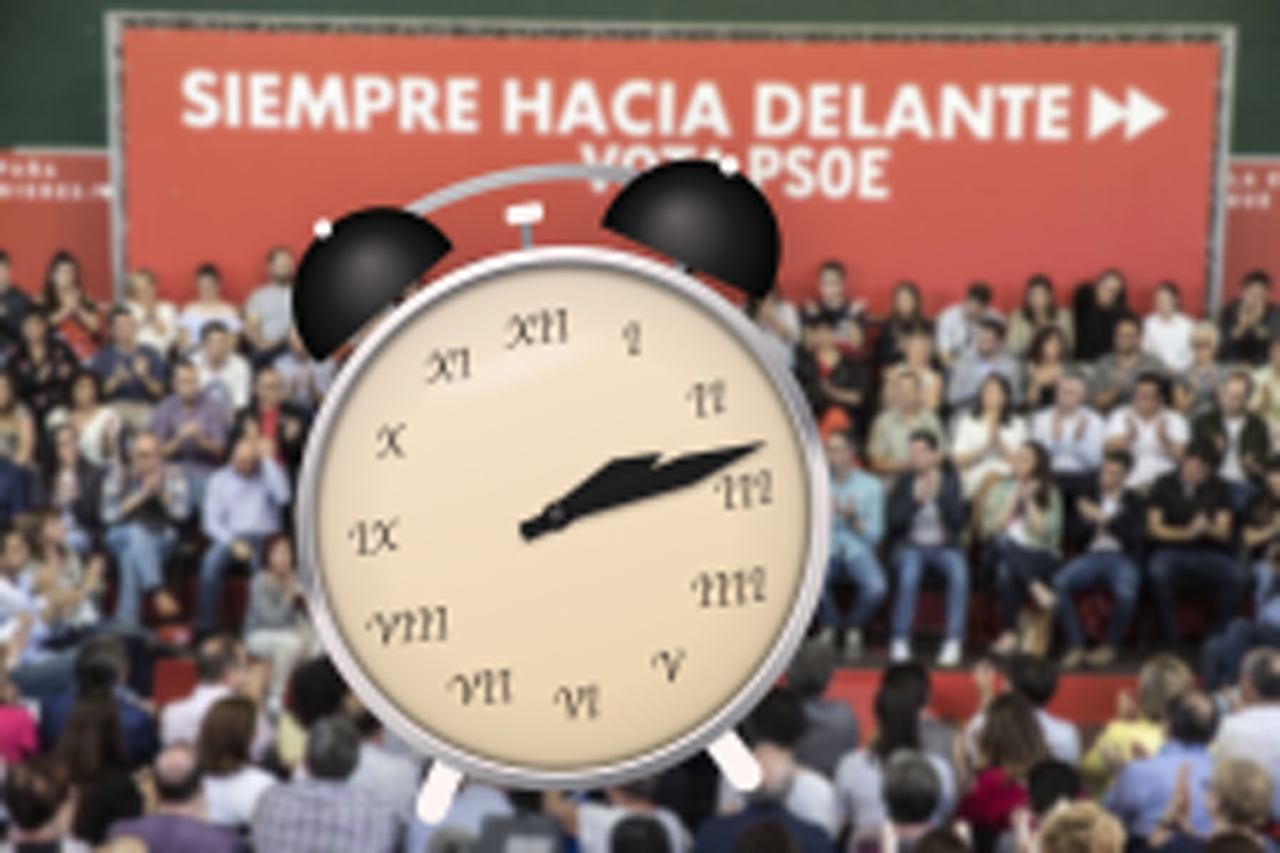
2:13
